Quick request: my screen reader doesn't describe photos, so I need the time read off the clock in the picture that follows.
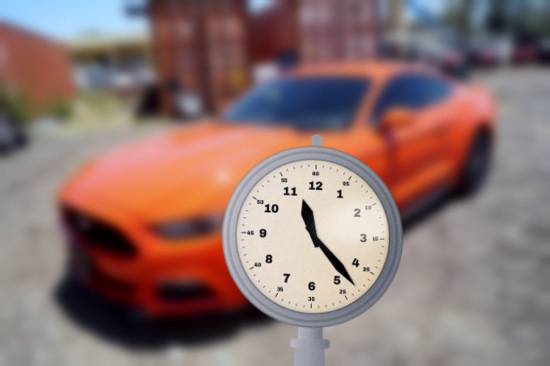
11:23
